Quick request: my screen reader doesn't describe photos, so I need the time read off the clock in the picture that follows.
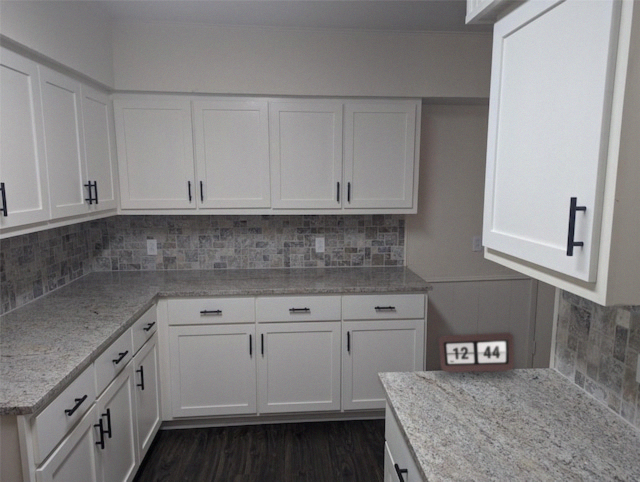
12:44
